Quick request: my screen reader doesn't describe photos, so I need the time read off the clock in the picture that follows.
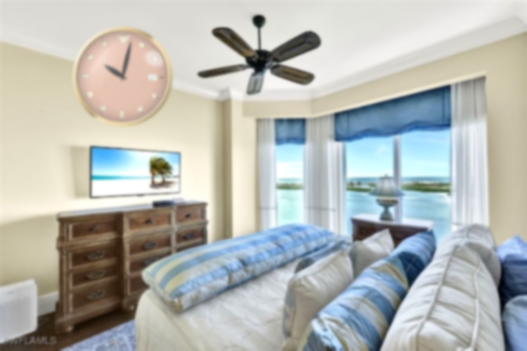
10:02
